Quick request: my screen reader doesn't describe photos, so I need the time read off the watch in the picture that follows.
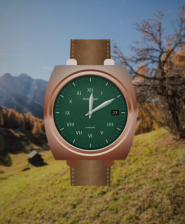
12:10
